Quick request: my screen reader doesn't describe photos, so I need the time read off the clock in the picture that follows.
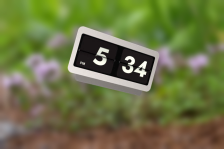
5:34
